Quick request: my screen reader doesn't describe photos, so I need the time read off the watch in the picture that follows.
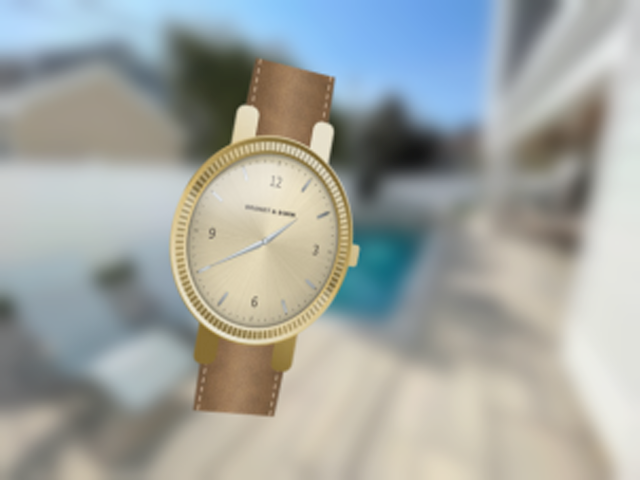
1:40
